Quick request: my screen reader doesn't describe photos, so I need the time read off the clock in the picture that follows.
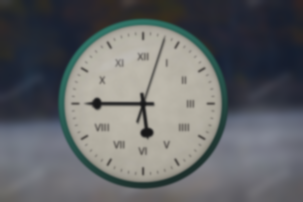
5:45:03
